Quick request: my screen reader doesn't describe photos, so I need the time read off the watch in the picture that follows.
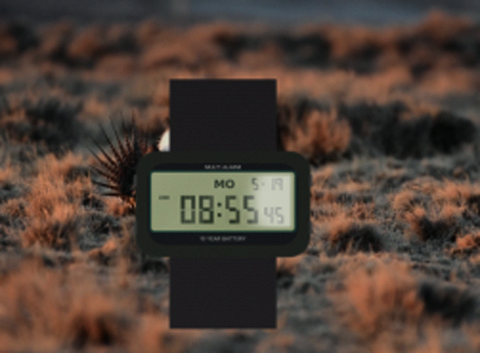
8:55:45
